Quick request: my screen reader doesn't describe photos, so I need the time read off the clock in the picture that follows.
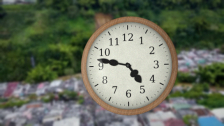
4:47
